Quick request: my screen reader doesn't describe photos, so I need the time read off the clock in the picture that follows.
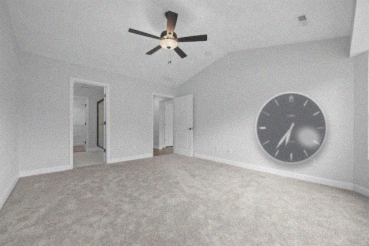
6:36
